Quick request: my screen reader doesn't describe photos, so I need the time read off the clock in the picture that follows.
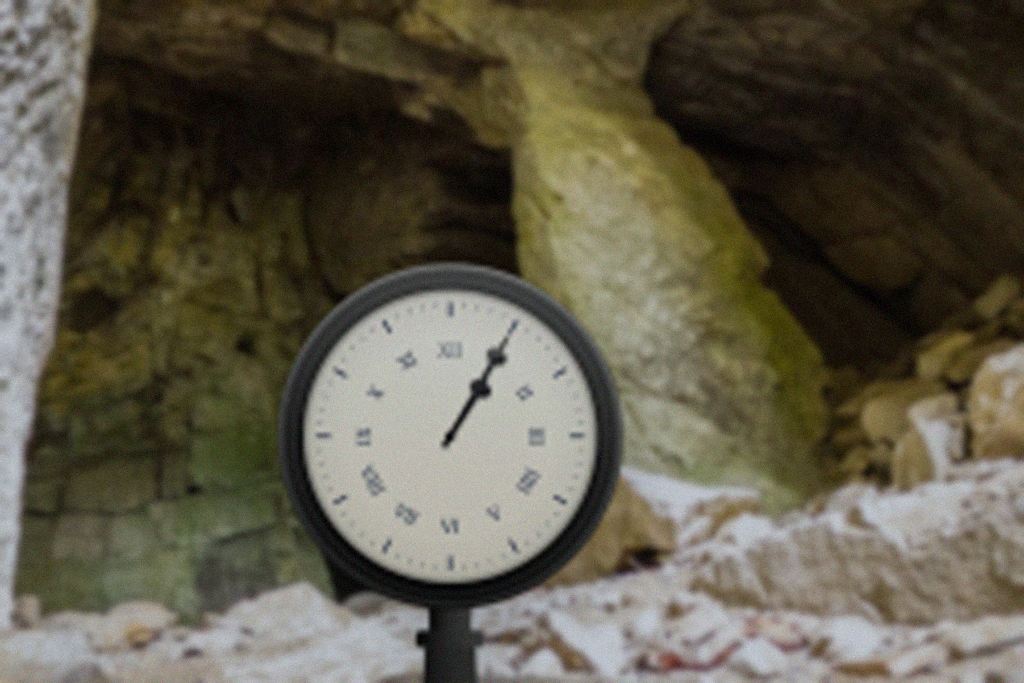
1:05
